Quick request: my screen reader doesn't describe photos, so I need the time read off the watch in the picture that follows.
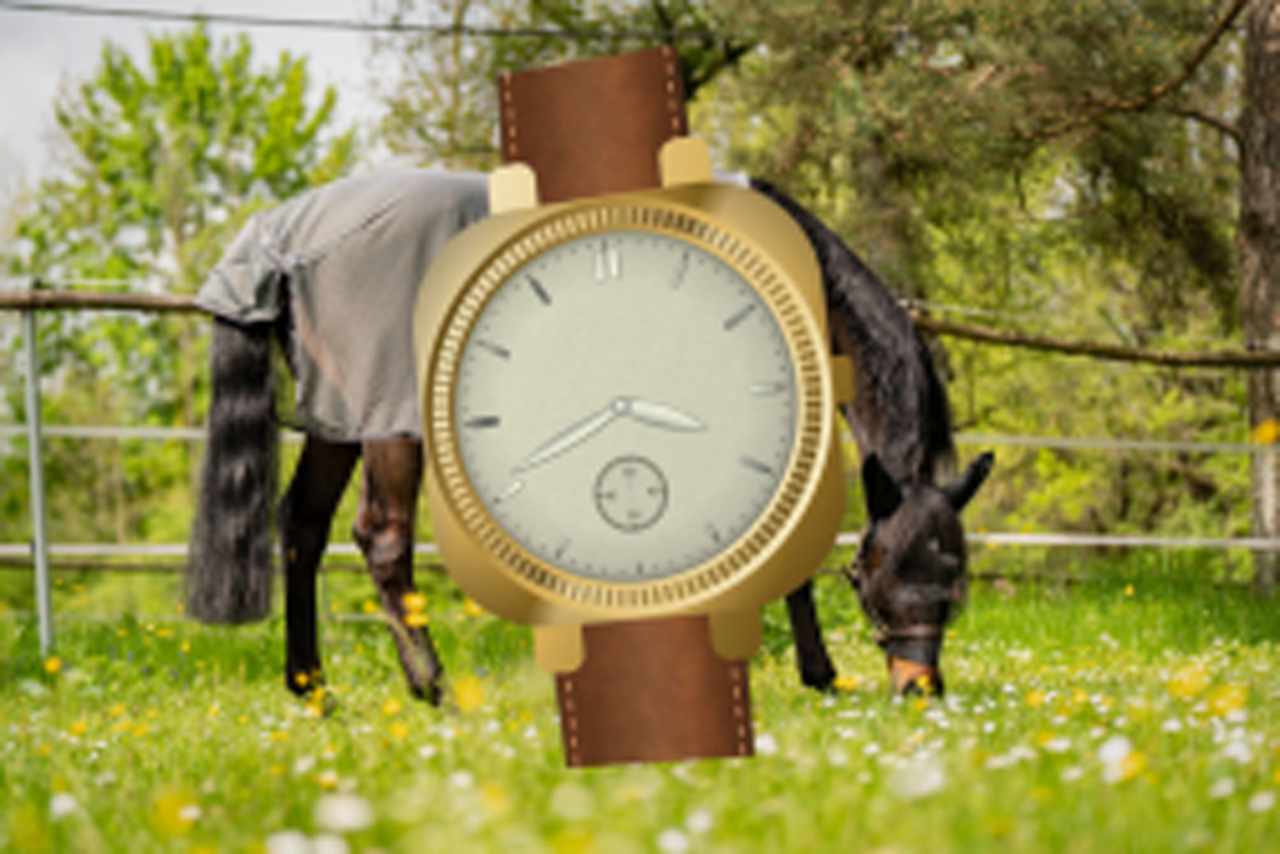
3:41
